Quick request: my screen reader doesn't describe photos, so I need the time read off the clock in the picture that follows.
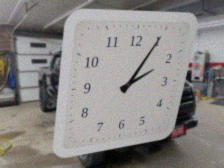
2:05
